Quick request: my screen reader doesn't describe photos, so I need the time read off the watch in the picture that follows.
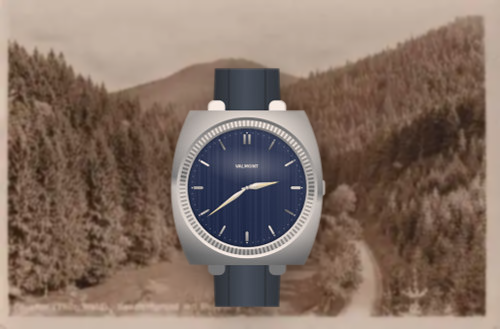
2:39
